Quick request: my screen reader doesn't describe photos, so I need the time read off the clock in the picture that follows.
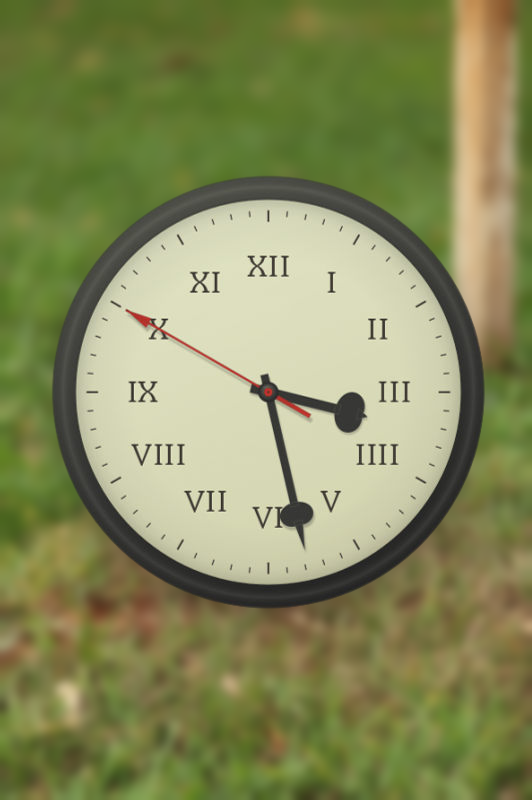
3:27:50
